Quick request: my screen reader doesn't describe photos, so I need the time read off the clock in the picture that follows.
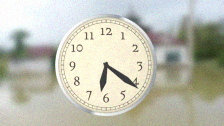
6:21
